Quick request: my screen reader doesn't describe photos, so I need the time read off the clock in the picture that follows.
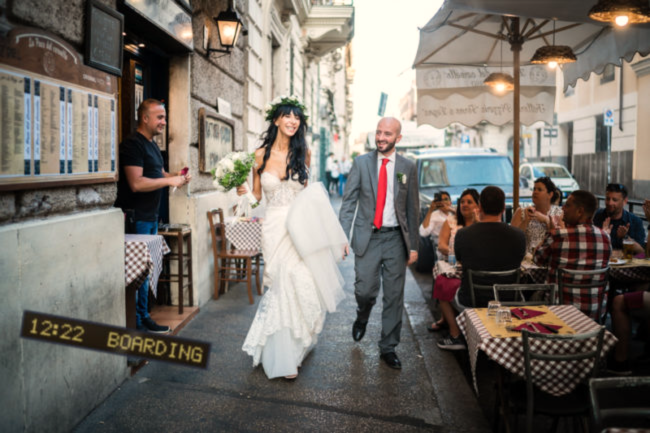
12:22
